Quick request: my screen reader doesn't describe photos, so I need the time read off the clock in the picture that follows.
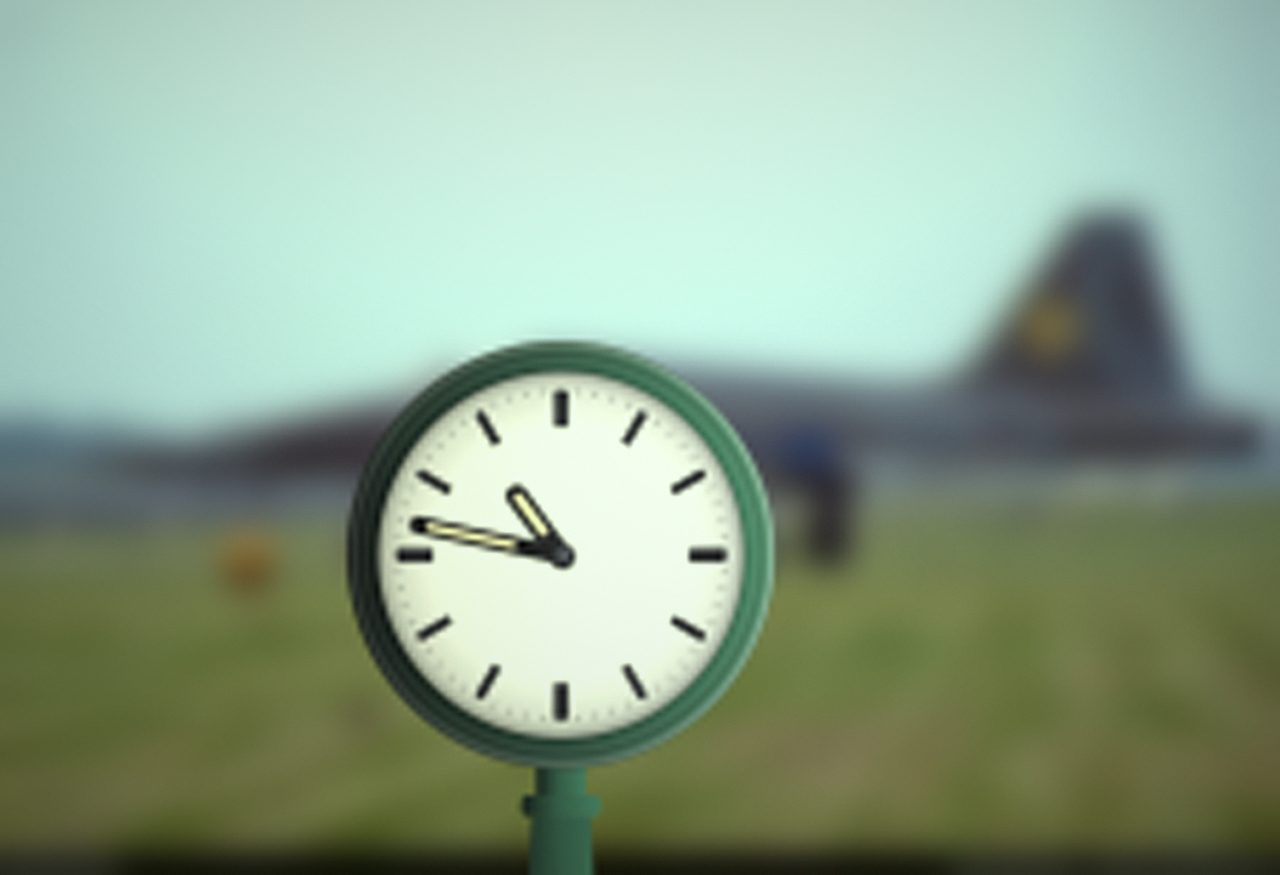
10:47
